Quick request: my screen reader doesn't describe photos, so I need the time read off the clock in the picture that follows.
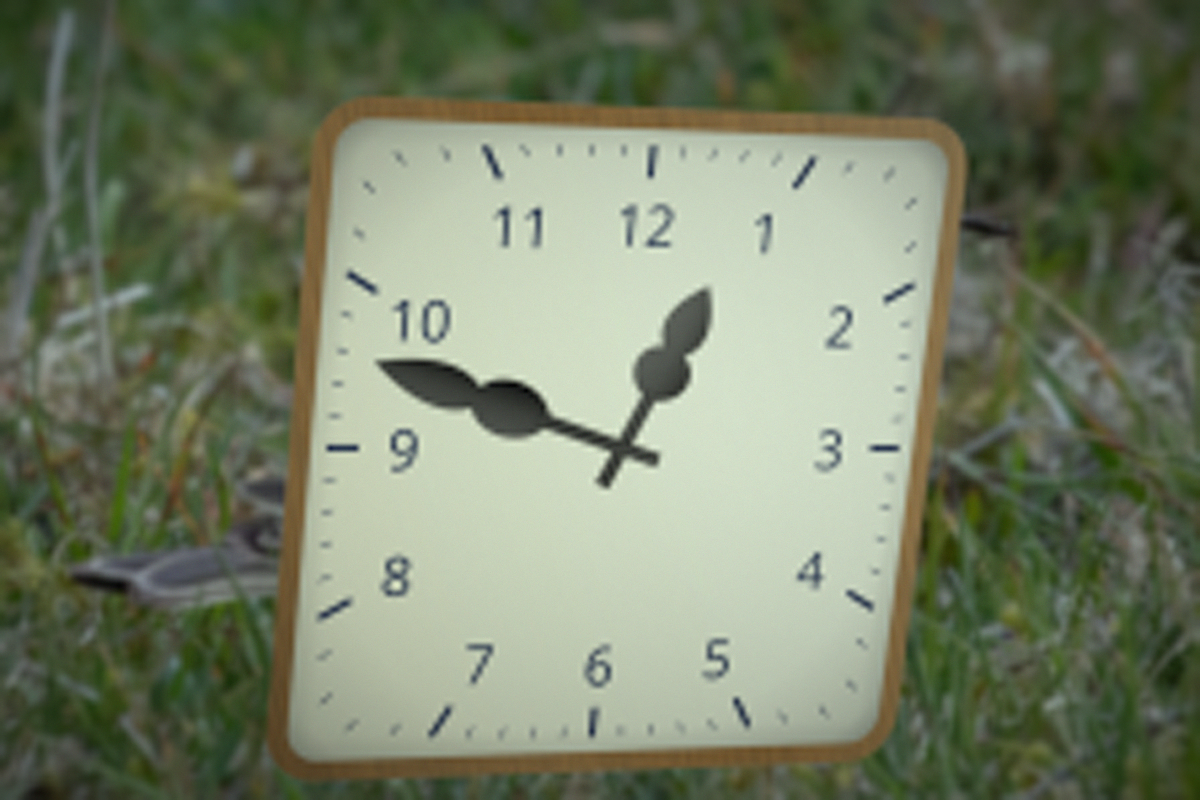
12:48
